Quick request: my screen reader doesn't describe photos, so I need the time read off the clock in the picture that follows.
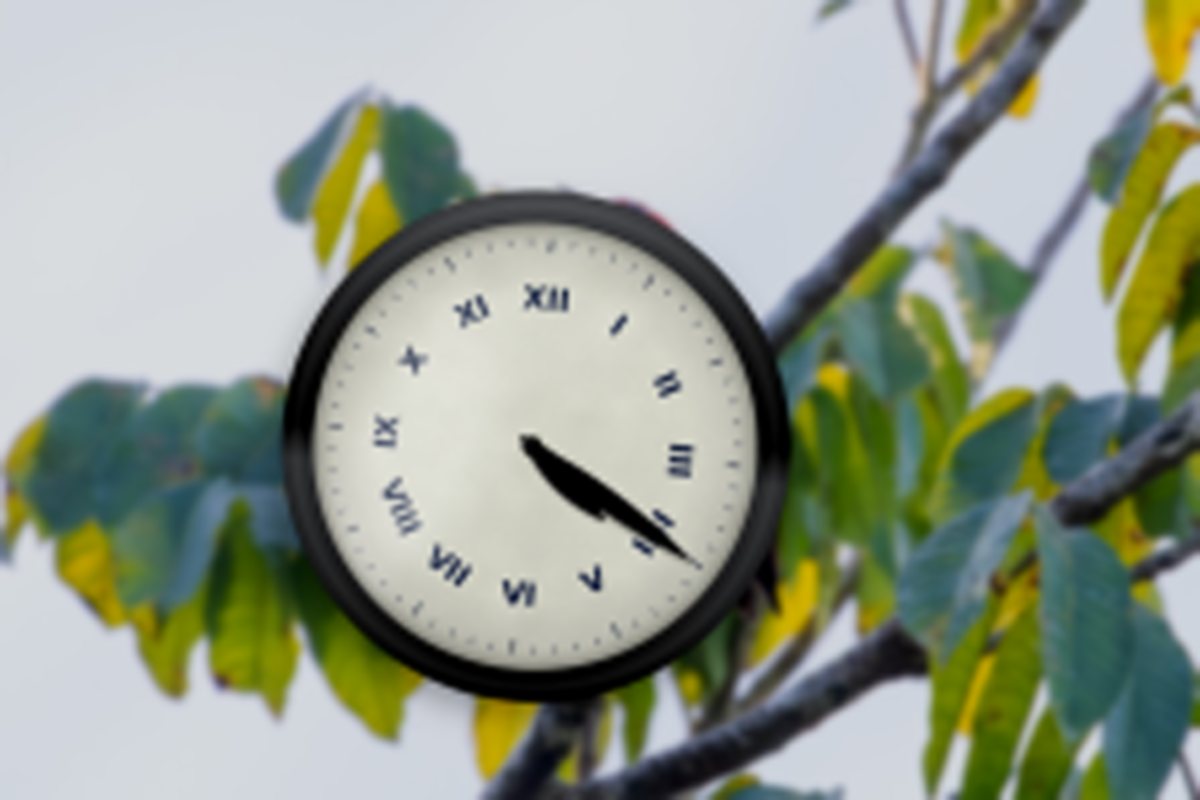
4:20
